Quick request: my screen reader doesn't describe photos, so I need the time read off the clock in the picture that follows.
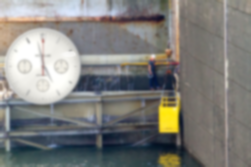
4:58
